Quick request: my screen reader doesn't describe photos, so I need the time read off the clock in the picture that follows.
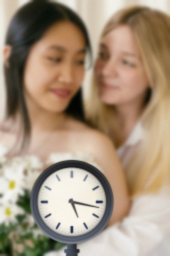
5:17
